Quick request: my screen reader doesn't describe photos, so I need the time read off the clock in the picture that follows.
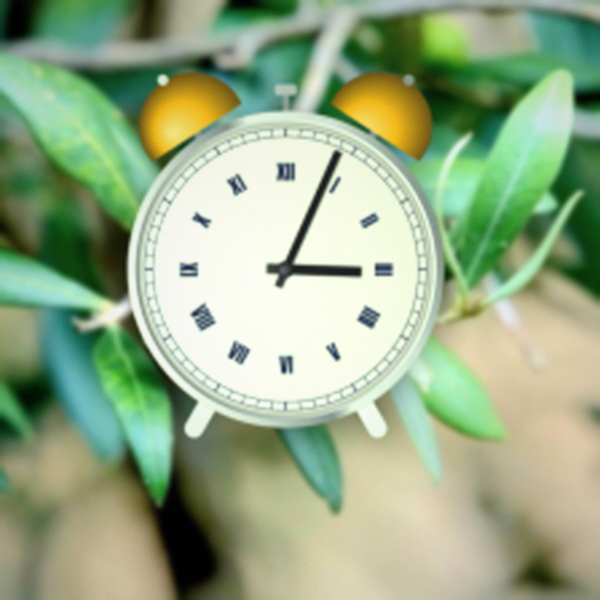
3:04
